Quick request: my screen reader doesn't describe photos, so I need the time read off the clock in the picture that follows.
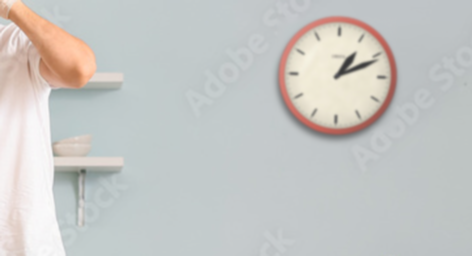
1:11
